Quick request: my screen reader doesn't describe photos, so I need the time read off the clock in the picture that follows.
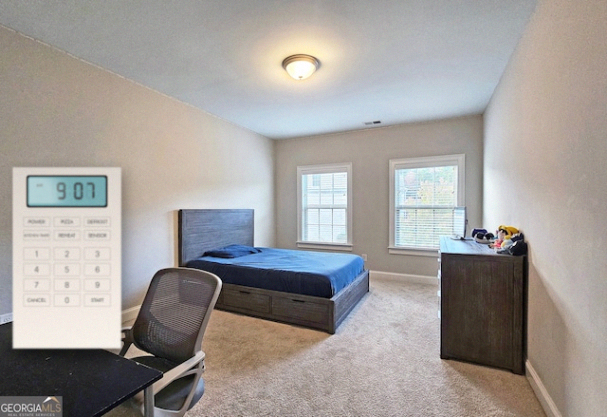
9:07
